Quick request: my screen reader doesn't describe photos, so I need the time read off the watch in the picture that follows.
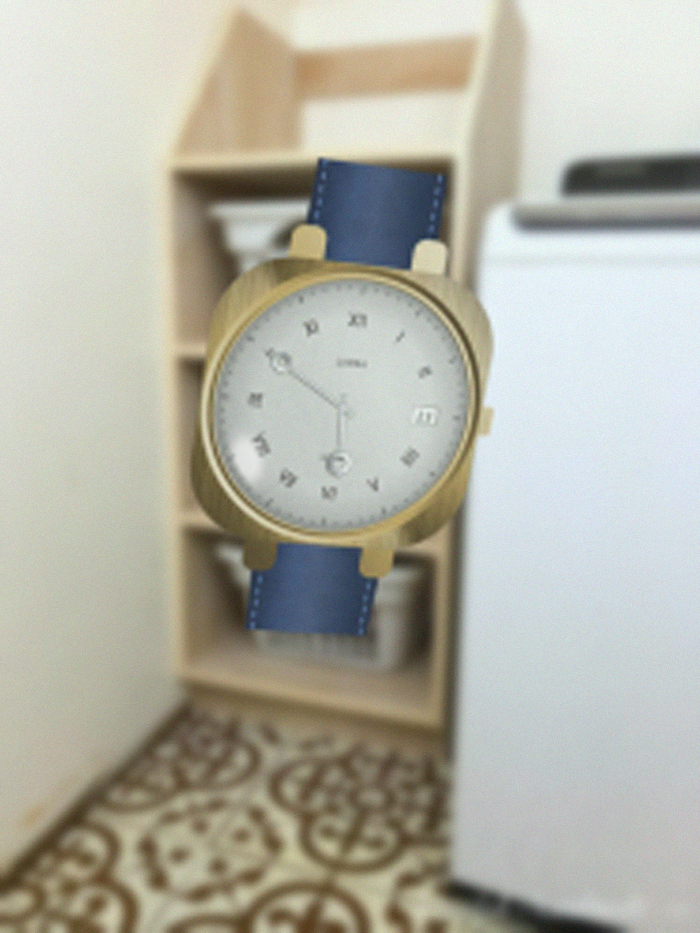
5:50
